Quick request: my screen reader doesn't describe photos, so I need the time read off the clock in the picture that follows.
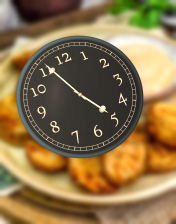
4:56
